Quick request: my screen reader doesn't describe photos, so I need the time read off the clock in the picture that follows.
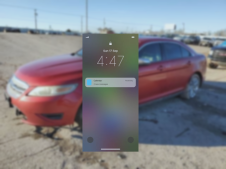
4:47
